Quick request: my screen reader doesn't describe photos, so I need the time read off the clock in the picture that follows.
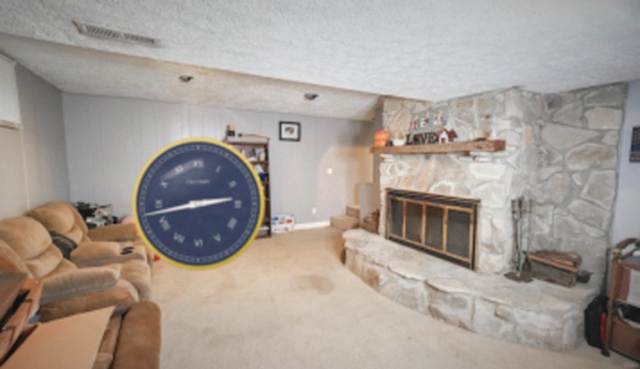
2:43
